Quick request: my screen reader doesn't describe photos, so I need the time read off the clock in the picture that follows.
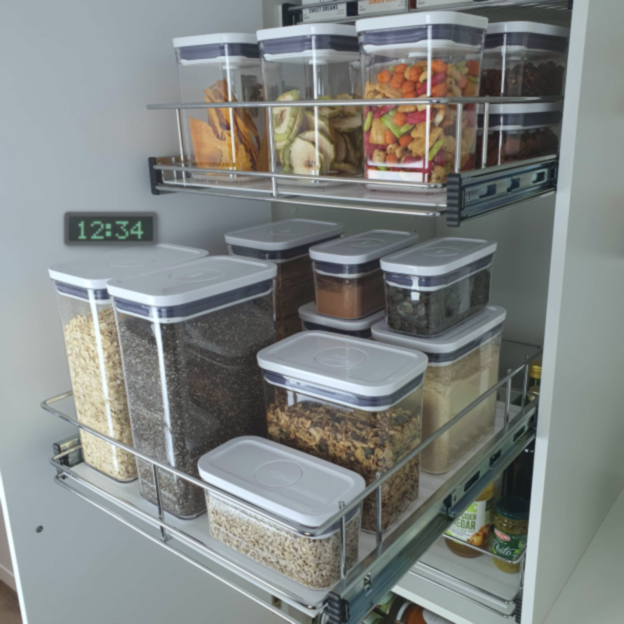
12:34
